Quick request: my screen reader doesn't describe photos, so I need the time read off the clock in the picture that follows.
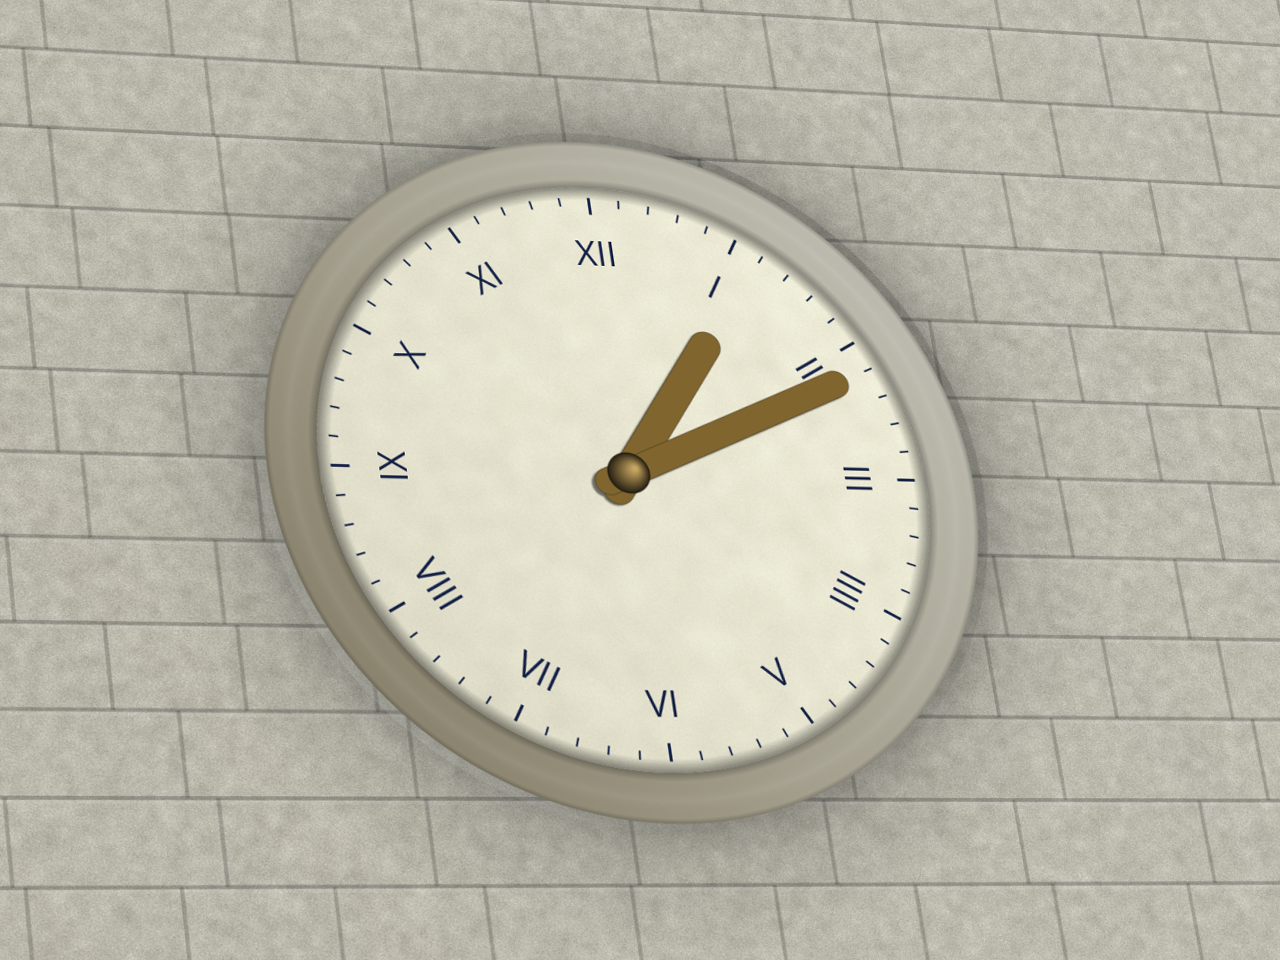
1:11
